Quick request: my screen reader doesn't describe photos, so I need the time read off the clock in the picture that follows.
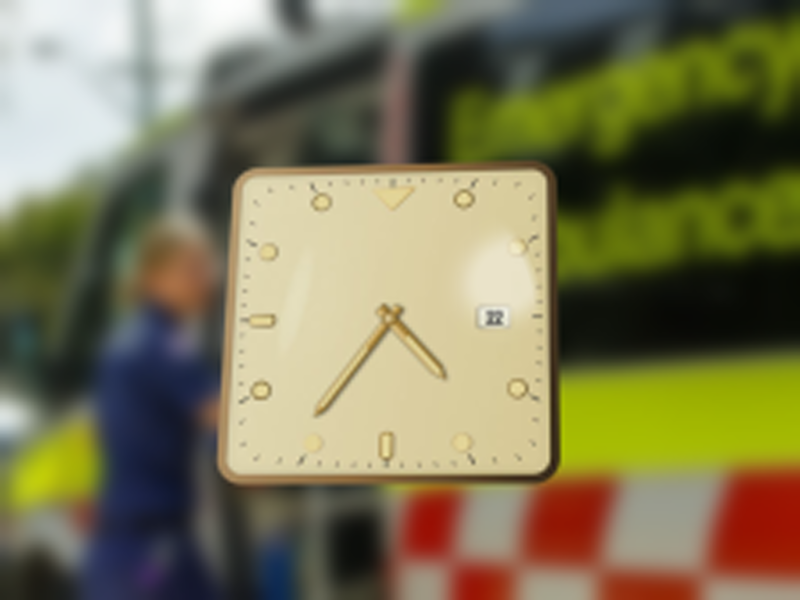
4:36
